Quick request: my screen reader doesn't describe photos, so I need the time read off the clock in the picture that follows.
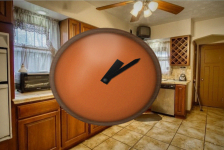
1:09
